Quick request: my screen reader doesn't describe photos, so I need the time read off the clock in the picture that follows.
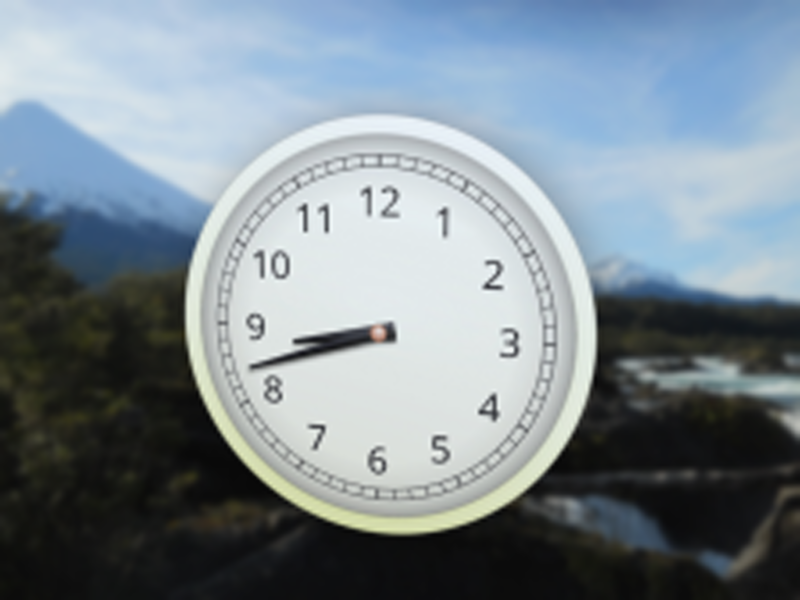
8:42
